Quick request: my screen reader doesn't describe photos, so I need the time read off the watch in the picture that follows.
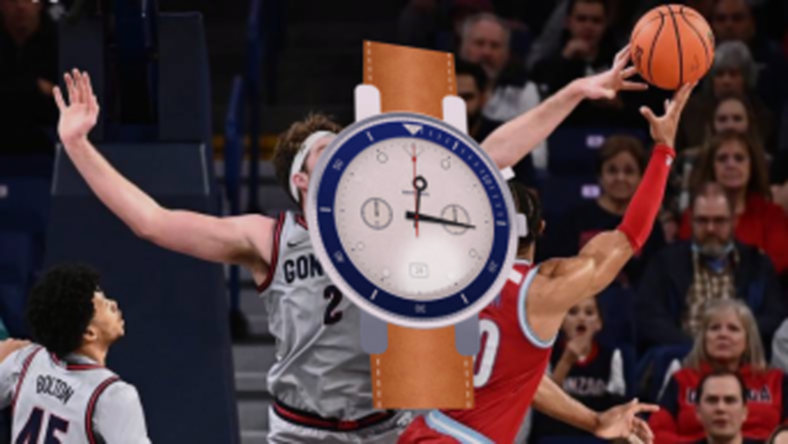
12:16
